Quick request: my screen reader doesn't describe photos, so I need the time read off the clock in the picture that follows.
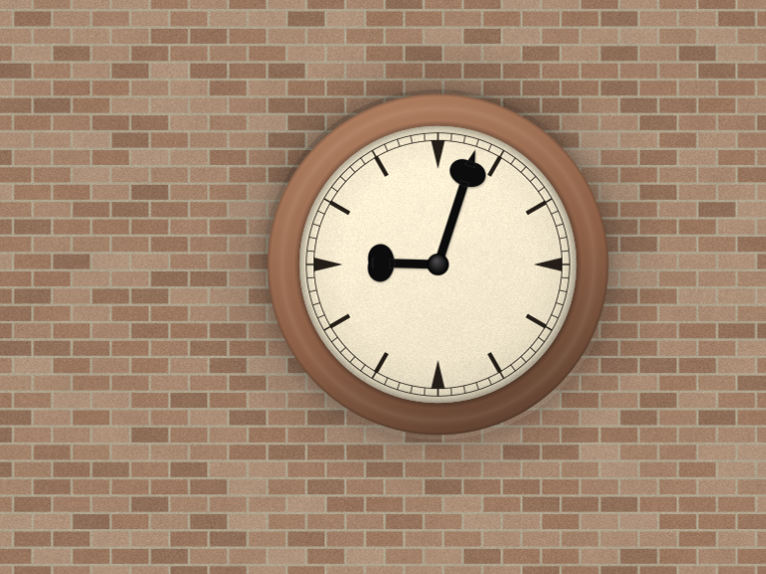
9:03
